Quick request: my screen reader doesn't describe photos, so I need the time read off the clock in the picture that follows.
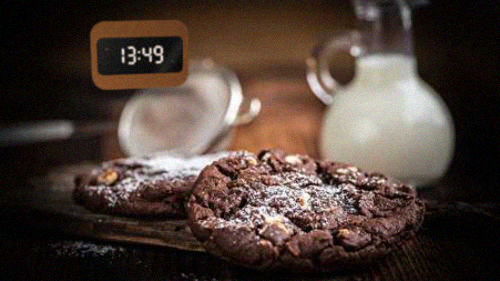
13:49
